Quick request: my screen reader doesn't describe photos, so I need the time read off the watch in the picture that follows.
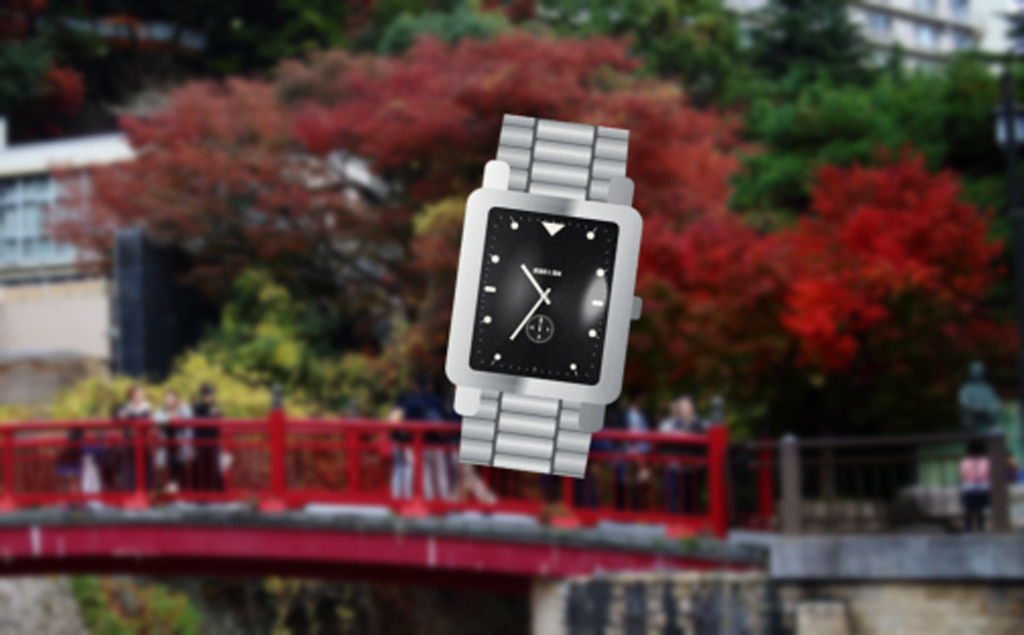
10:35
